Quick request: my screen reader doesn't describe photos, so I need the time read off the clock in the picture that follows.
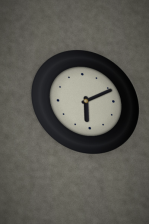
6:11
